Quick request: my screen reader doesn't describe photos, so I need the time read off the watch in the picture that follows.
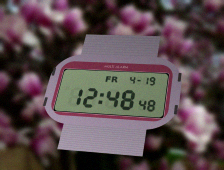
12:48:48
